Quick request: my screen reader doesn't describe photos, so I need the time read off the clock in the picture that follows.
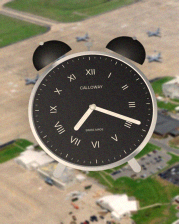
7:19
